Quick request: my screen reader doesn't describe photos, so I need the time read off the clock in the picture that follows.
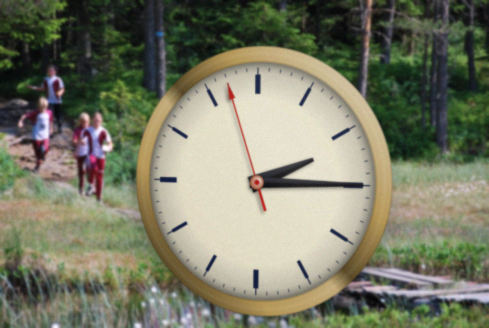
2:14:57
